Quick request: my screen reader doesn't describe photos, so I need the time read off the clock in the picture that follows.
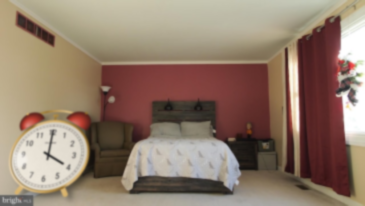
4:00
